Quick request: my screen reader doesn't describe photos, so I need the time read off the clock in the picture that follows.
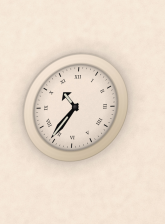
10:36
